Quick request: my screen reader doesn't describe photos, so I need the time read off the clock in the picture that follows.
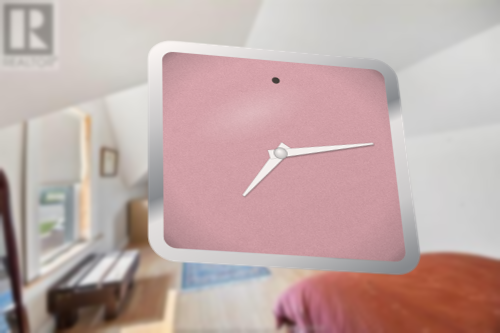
7:13
